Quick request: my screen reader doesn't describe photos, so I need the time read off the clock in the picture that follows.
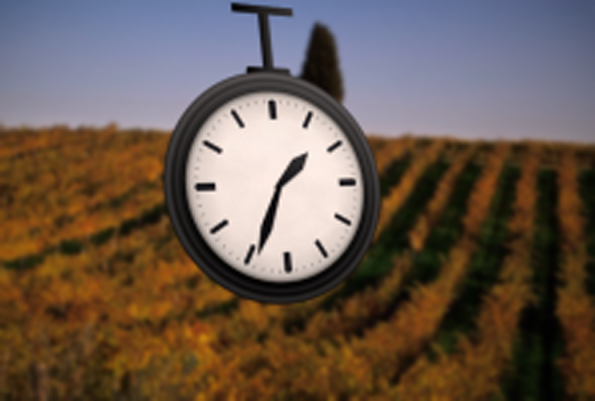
1:34
